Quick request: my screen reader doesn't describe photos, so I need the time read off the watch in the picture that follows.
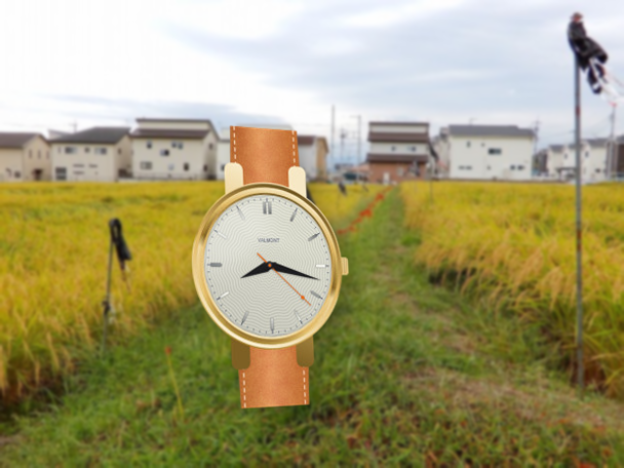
8:17:22
